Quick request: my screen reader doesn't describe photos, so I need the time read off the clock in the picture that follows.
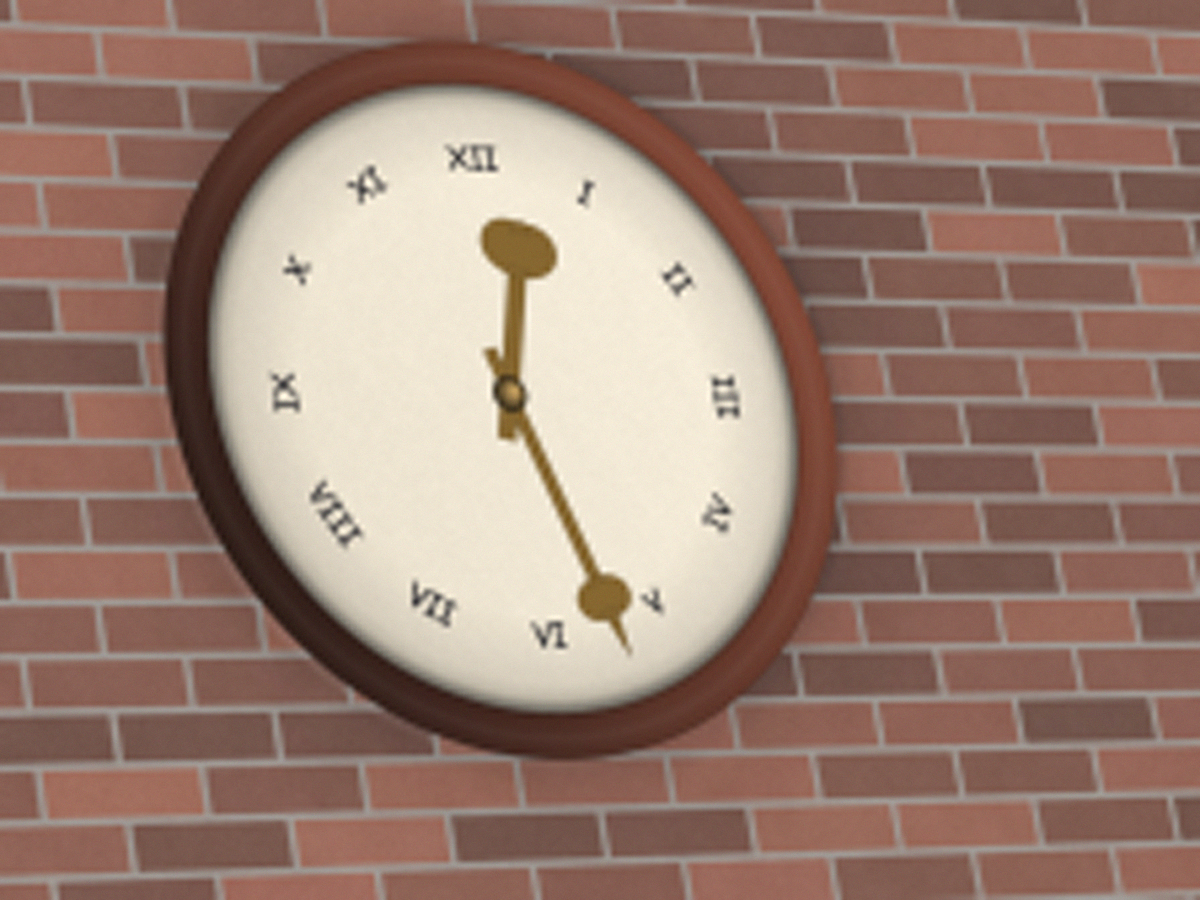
12:27
